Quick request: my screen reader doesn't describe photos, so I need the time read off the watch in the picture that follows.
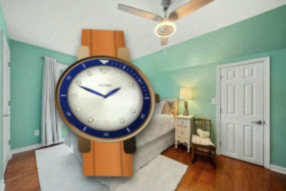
1:49
